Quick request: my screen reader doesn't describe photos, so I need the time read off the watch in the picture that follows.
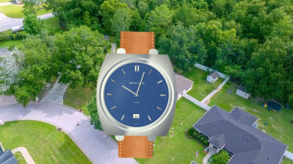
10:03
